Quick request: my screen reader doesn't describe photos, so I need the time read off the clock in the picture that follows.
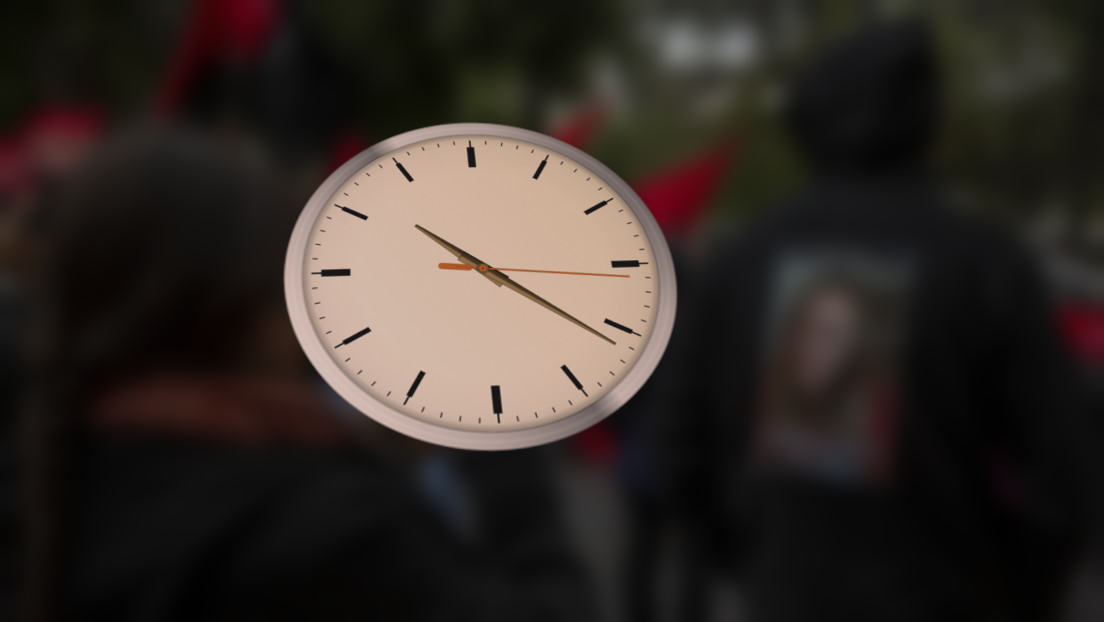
10:21:16
